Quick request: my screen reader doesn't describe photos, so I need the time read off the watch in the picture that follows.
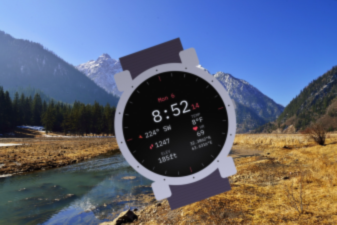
8:52
